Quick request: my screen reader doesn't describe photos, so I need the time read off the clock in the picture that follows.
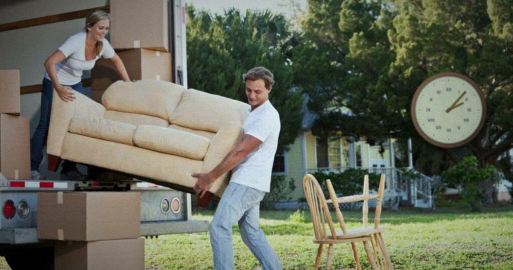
2:07
